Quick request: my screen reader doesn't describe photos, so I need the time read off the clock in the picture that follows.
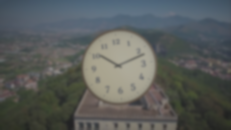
10:12
